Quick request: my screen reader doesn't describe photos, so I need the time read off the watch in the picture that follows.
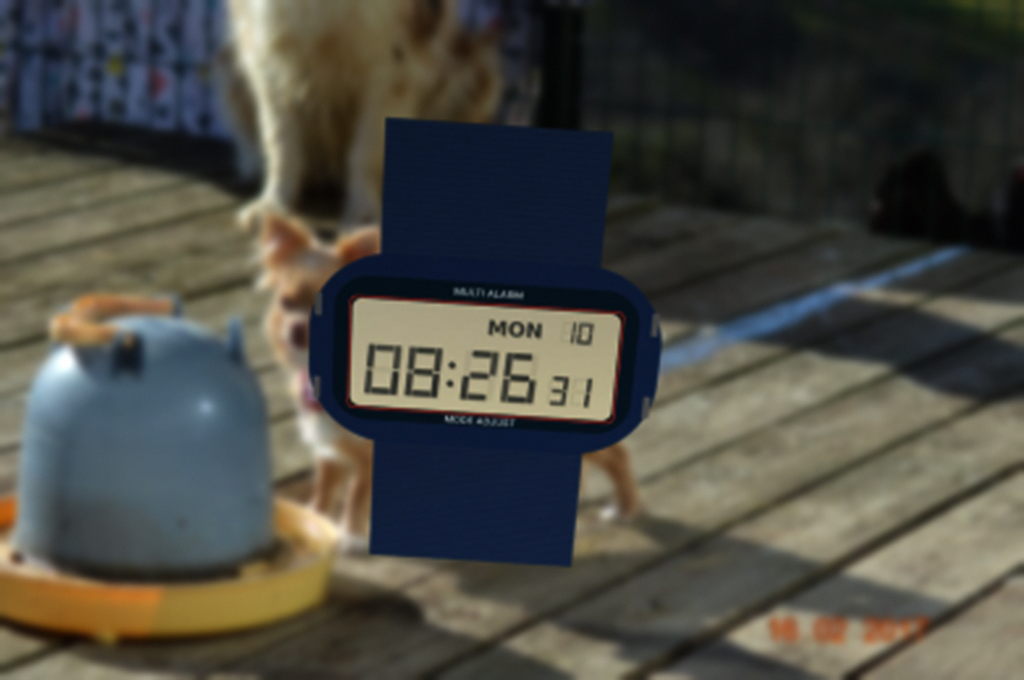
8:26:31
